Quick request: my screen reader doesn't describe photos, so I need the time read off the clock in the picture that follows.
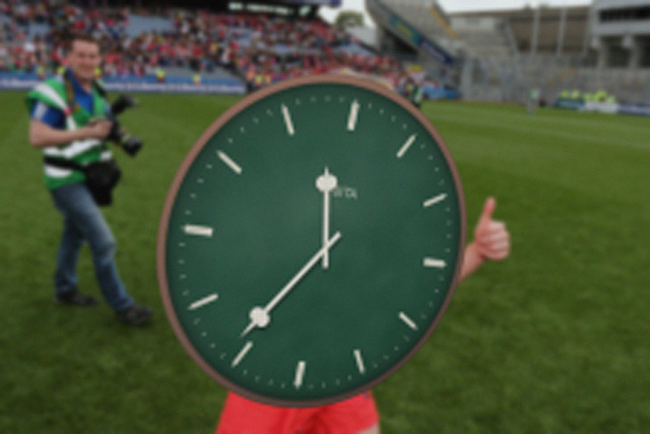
11:36
